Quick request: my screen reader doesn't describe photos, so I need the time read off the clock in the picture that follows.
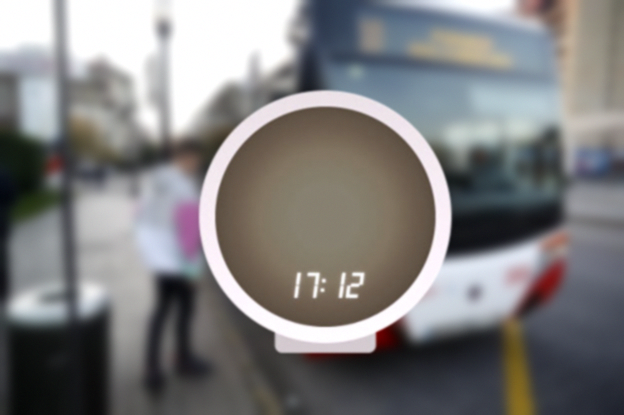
17:12
